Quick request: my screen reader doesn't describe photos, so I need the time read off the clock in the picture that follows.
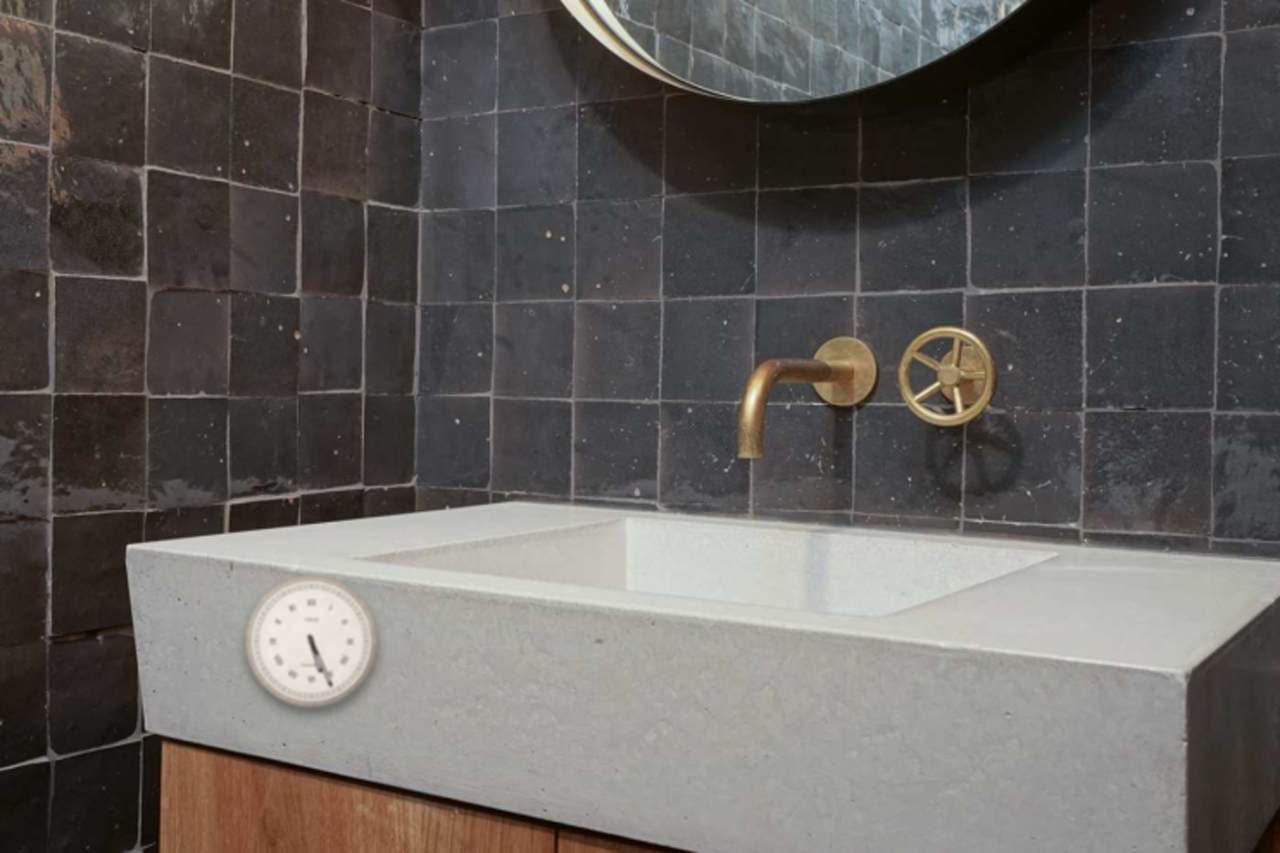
5:26
